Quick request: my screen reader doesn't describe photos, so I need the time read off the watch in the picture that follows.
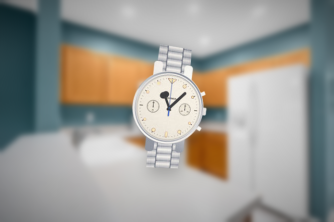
11:07
